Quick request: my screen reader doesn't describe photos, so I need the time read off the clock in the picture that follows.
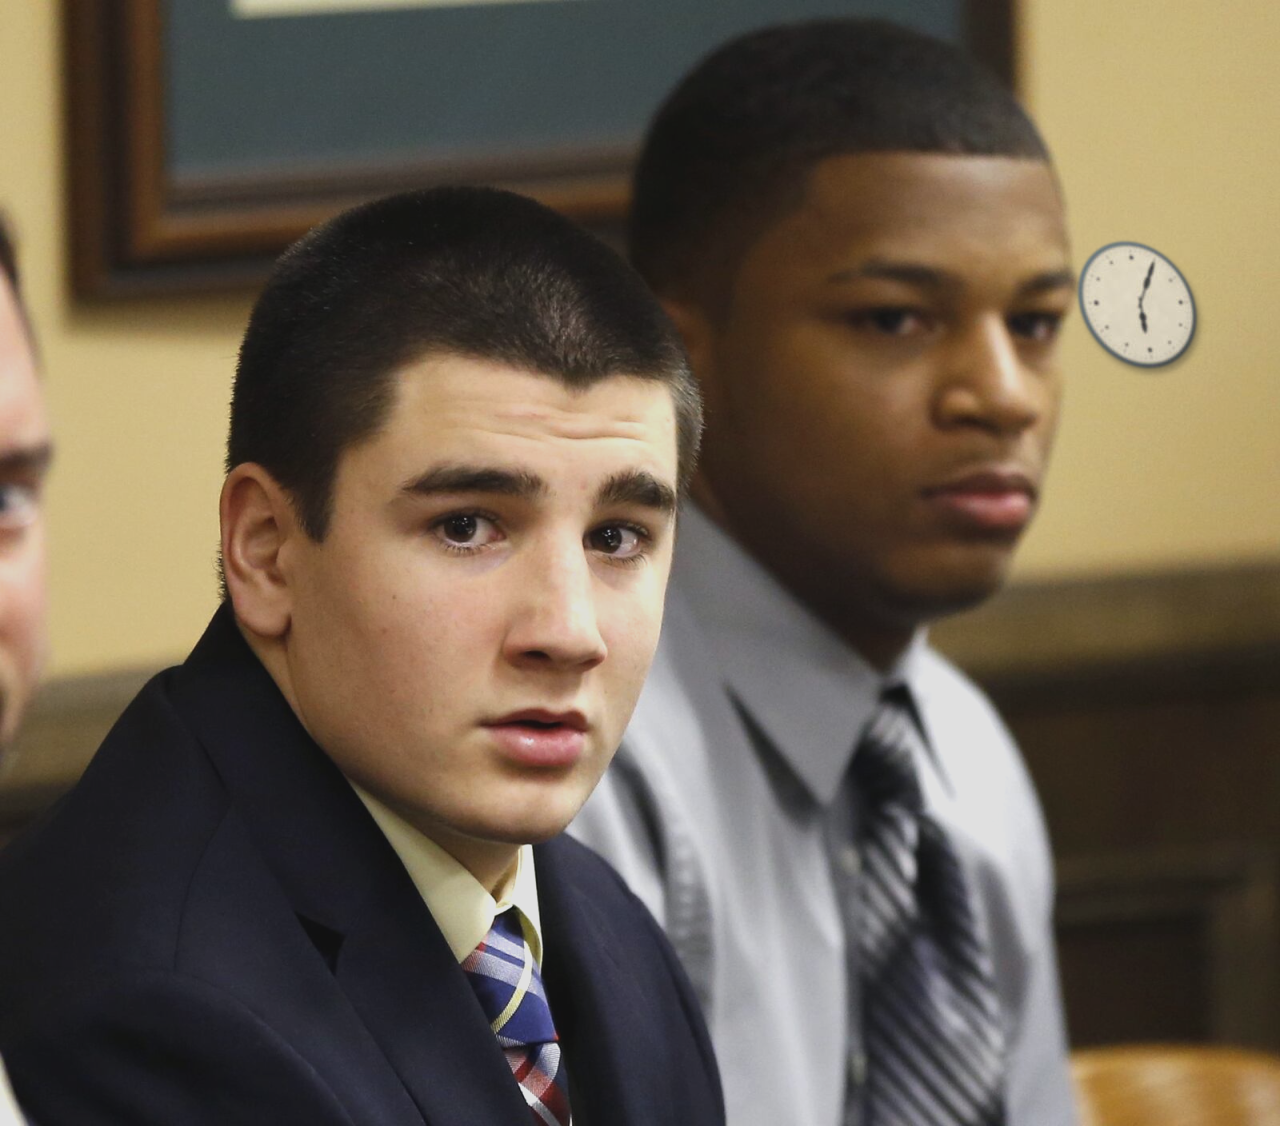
6:05
